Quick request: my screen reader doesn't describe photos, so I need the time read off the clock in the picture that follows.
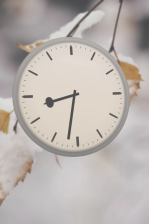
8:32
